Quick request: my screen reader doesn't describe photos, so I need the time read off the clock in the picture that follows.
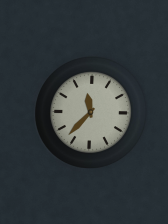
11:37
